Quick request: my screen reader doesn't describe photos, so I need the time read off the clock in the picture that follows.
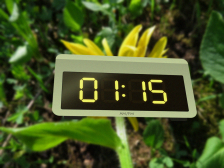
1:15
